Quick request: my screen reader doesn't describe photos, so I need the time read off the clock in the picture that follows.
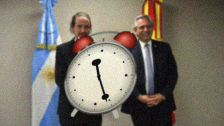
11:26
